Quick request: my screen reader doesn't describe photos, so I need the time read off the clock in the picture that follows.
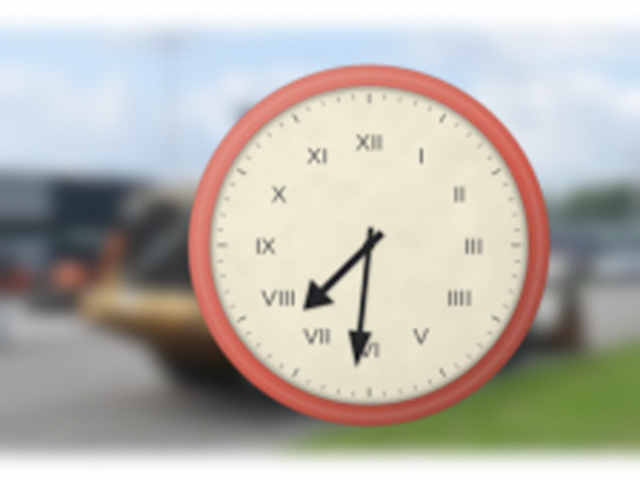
7:31
